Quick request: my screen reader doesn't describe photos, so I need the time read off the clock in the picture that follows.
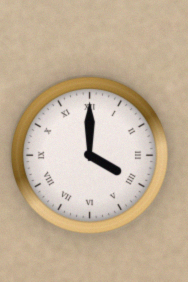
4:00
